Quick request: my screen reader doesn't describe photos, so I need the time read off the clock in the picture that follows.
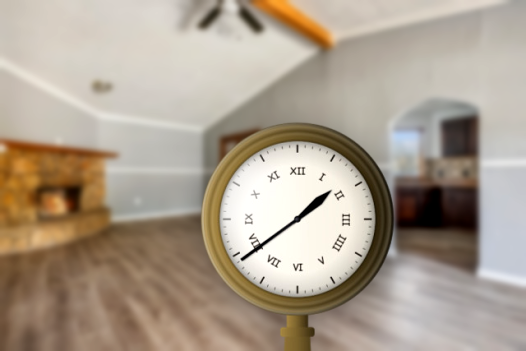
1:39
